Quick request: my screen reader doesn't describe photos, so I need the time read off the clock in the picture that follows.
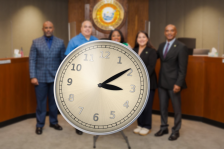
3:09
